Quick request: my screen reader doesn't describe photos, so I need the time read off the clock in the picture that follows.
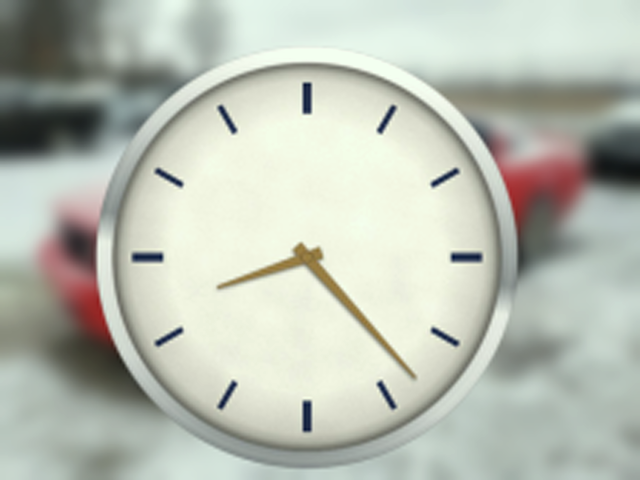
8:23
